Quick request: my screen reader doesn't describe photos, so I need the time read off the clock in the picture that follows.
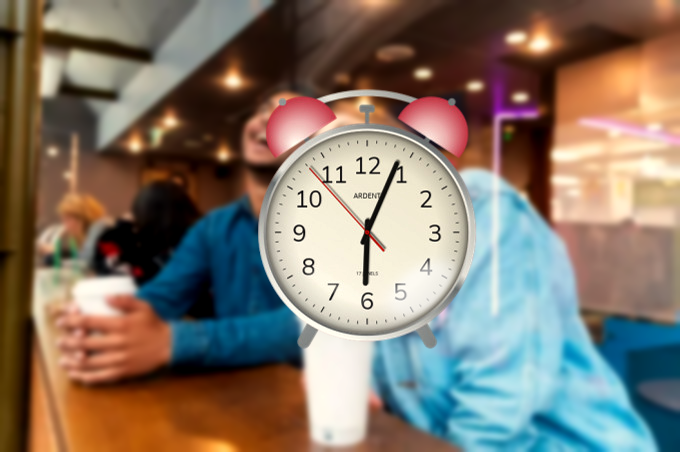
6:03:53
